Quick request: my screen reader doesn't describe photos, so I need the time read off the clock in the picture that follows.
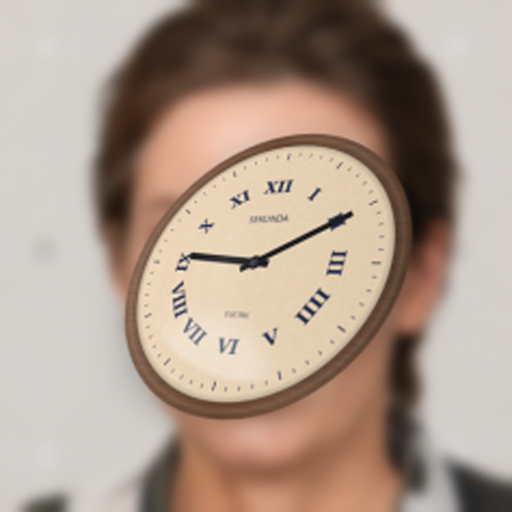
9:10
